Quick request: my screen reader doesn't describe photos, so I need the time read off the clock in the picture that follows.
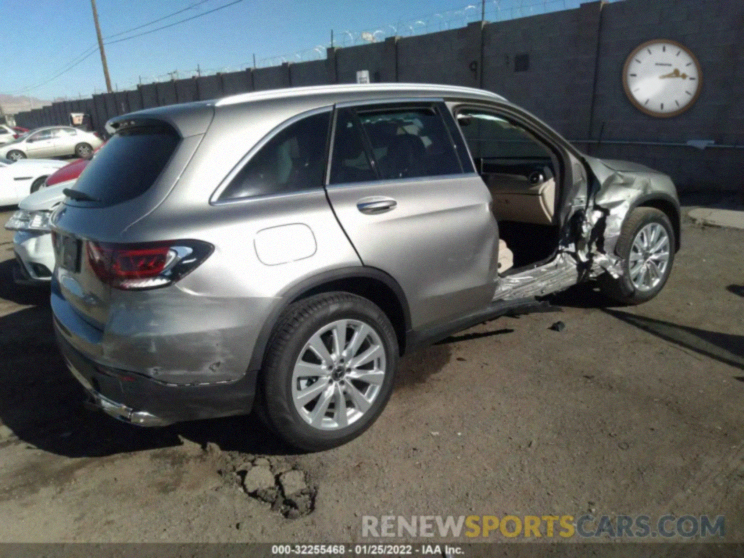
2:14
